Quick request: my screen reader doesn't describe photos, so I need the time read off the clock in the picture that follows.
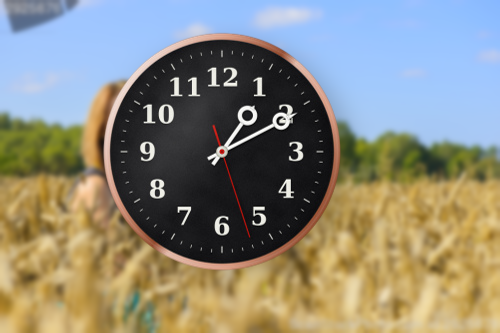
1:10:27
